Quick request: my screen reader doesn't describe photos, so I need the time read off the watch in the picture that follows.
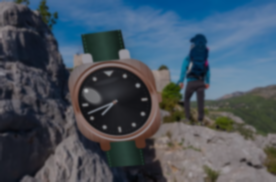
7:42
